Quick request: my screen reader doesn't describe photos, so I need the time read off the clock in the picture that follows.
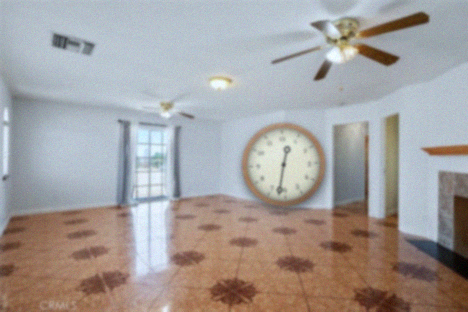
12:32
